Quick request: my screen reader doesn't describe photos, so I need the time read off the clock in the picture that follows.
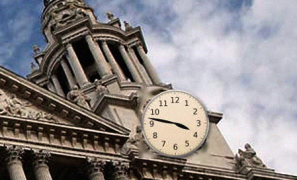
3:47
